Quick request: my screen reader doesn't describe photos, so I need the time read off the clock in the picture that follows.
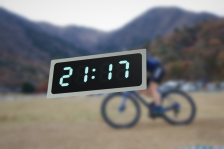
21:17
